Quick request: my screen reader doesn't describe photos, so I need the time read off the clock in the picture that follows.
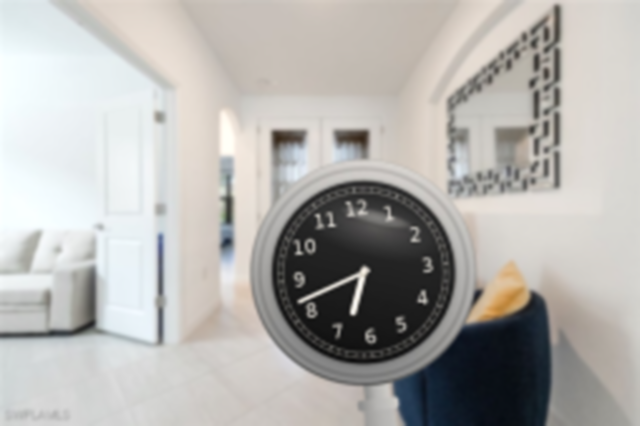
6:42
